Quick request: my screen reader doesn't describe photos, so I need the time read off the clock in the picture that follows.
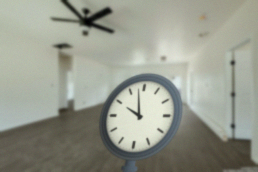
9:58
